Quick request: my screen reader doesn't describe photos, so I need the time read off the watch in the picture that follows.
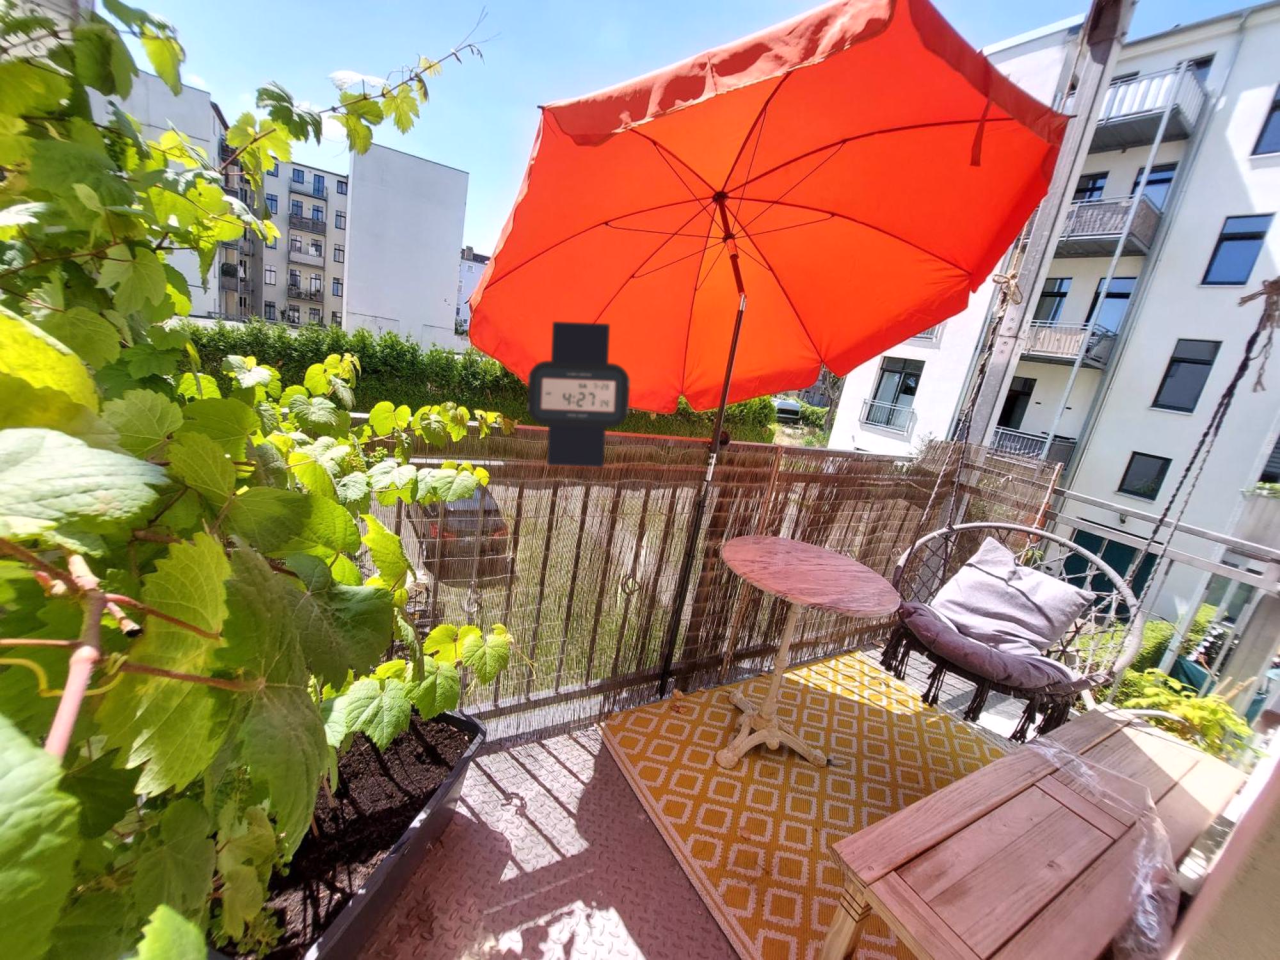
4:27
